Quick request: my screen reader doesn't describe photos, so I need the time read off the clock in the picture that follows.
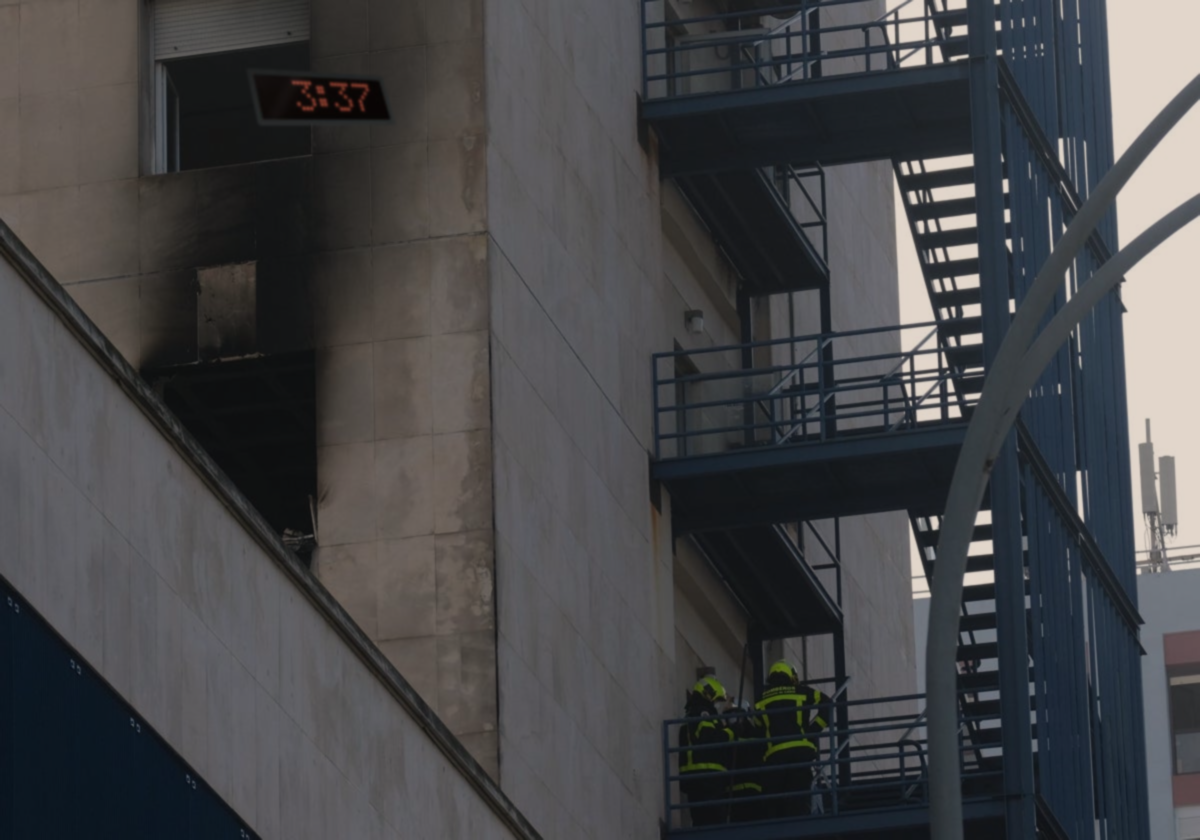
3:37
